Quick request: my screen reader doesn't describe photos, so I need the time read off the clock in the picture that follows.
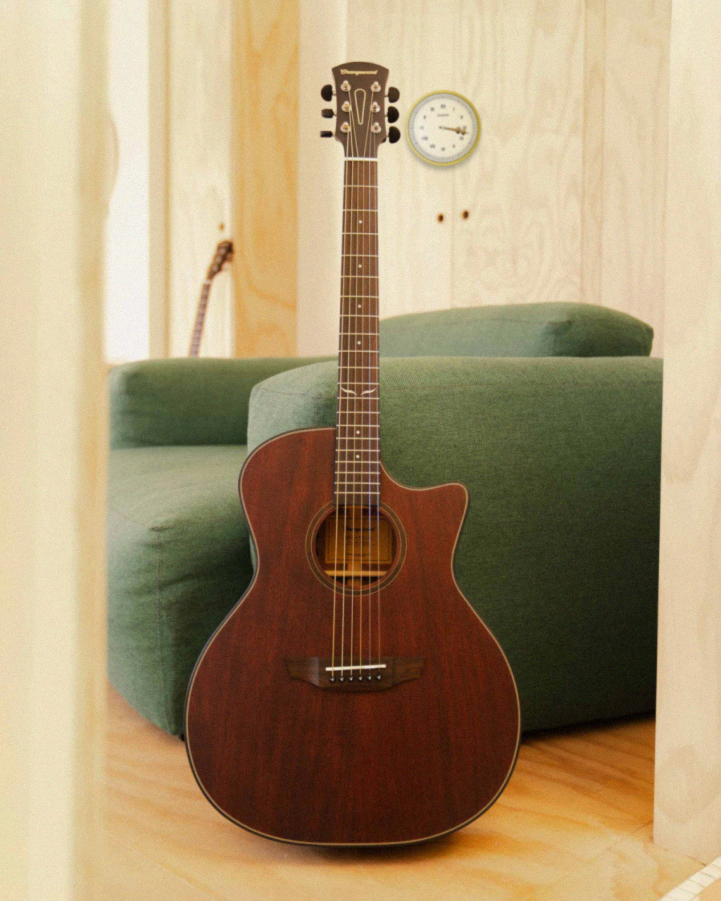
3:17
